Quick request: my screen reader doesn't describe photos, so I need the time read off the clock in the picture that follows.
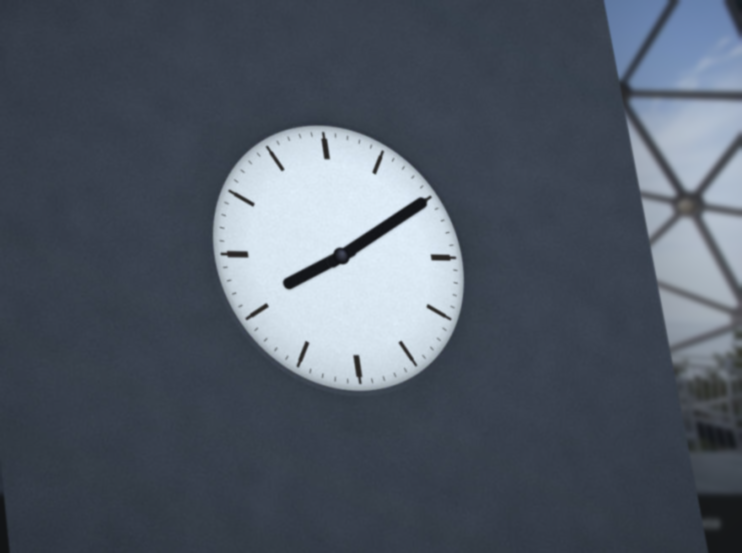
8:10
